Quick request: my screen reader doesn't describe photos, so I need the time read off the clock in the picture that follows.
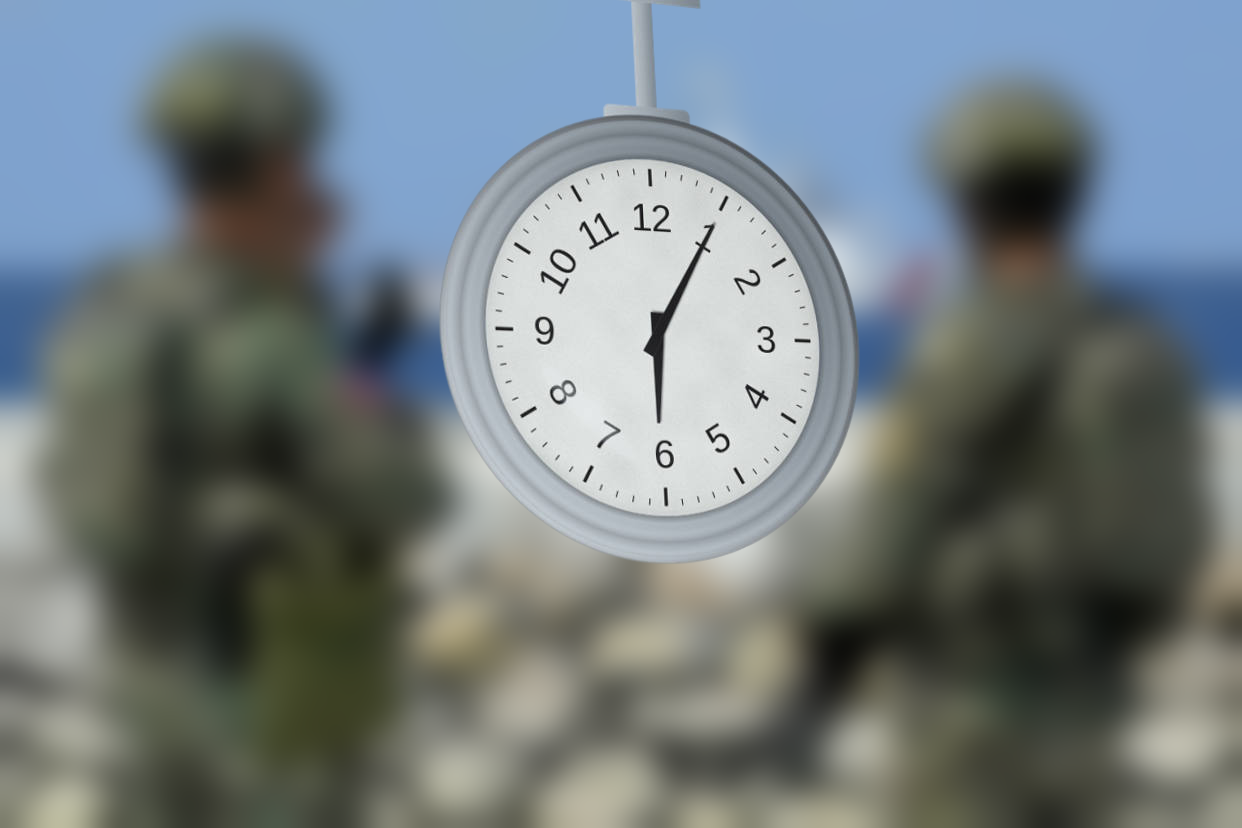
6:05
